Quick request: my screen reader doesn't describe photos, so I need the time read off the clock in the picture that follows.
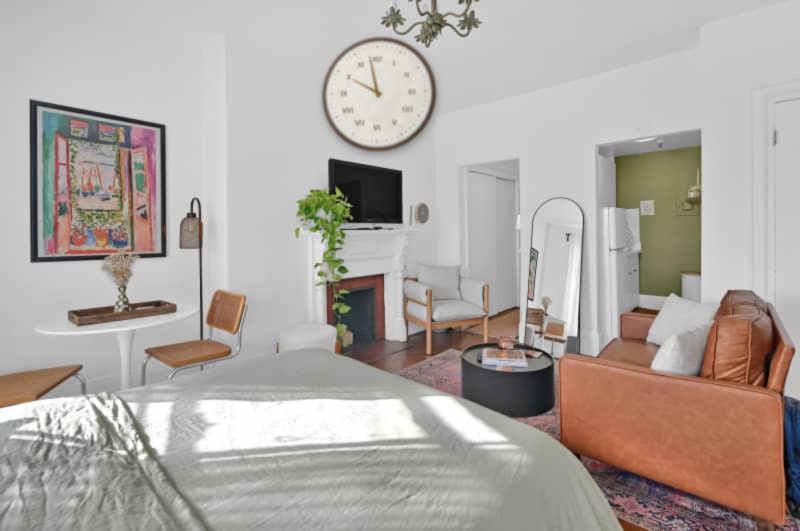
9:58
